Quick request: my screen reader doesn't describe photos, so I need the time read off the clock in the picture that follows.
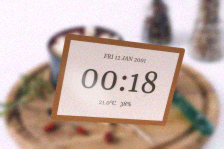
0:18
